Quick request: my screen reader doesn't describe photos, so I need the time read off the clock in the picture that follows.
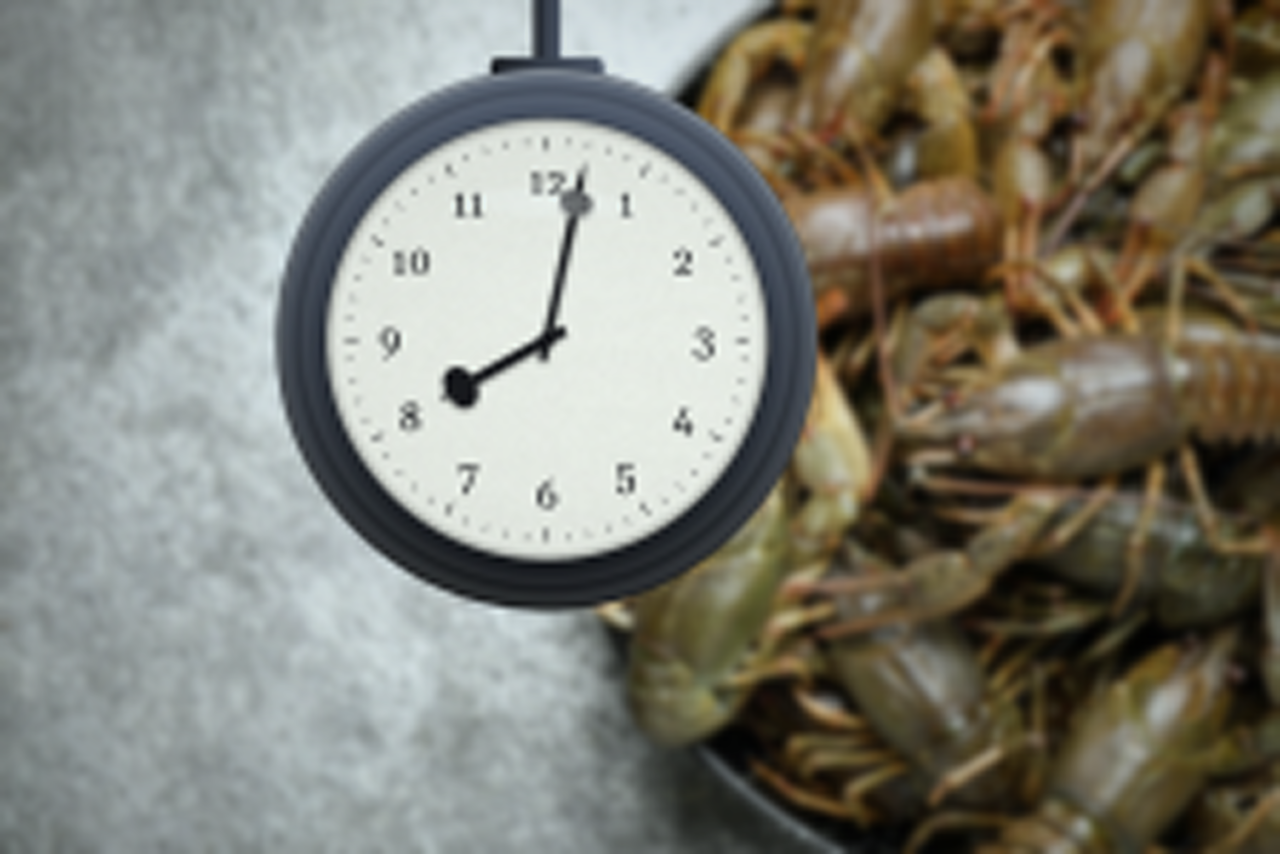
8:02
